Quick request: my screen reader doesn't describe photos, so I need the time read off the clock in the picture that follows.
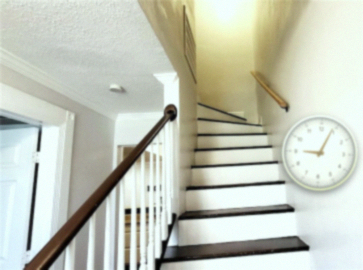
9:04
